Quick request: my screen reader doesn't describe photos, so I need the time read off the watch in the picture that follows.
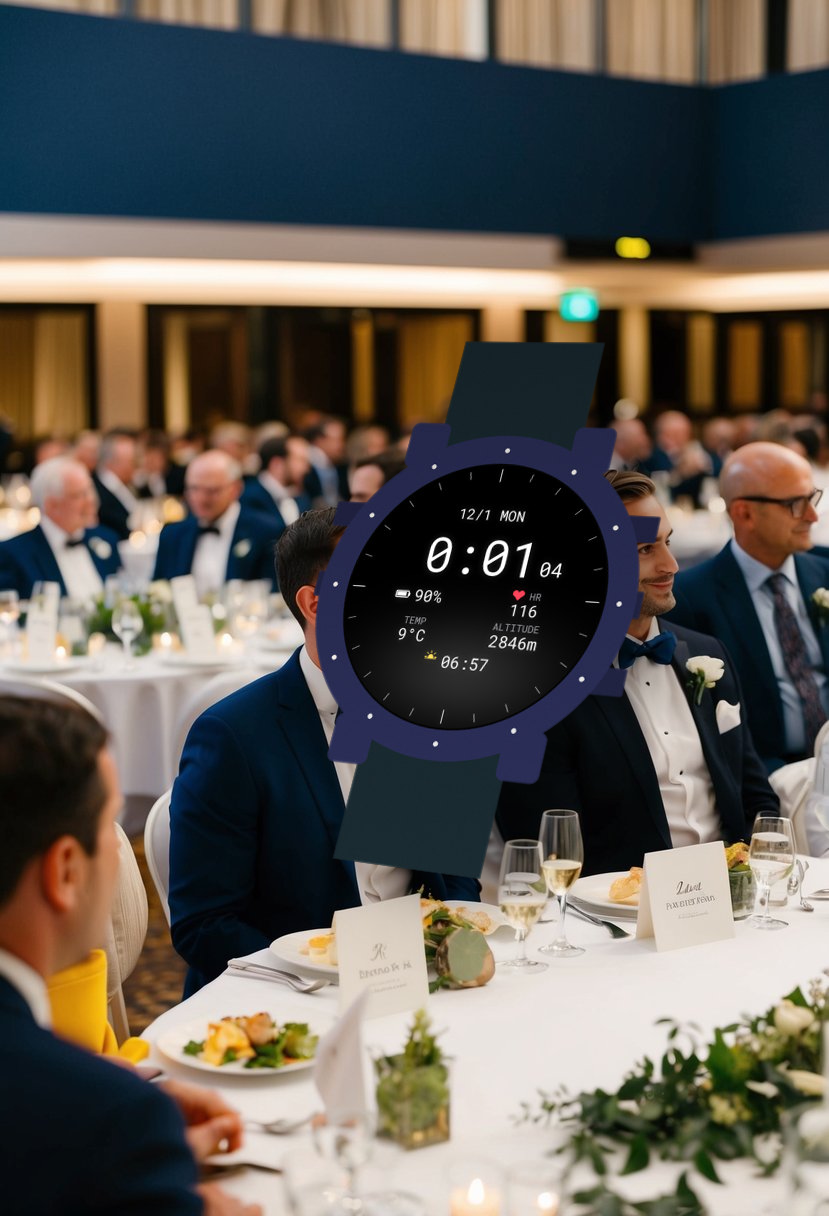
0:01:04
